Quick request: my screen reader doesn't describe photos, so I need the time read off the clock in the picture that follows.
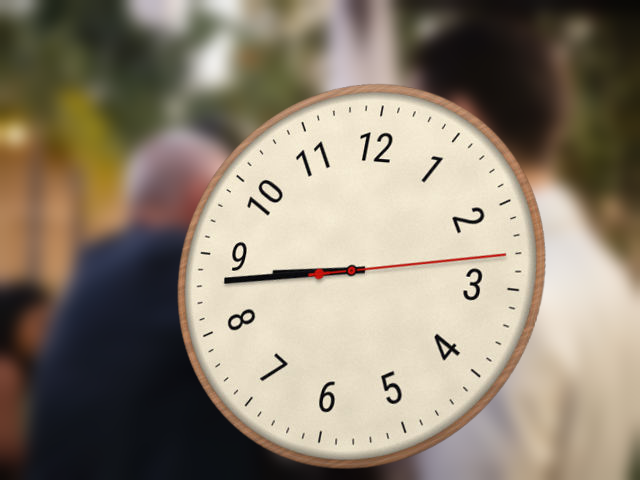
8:43:13
